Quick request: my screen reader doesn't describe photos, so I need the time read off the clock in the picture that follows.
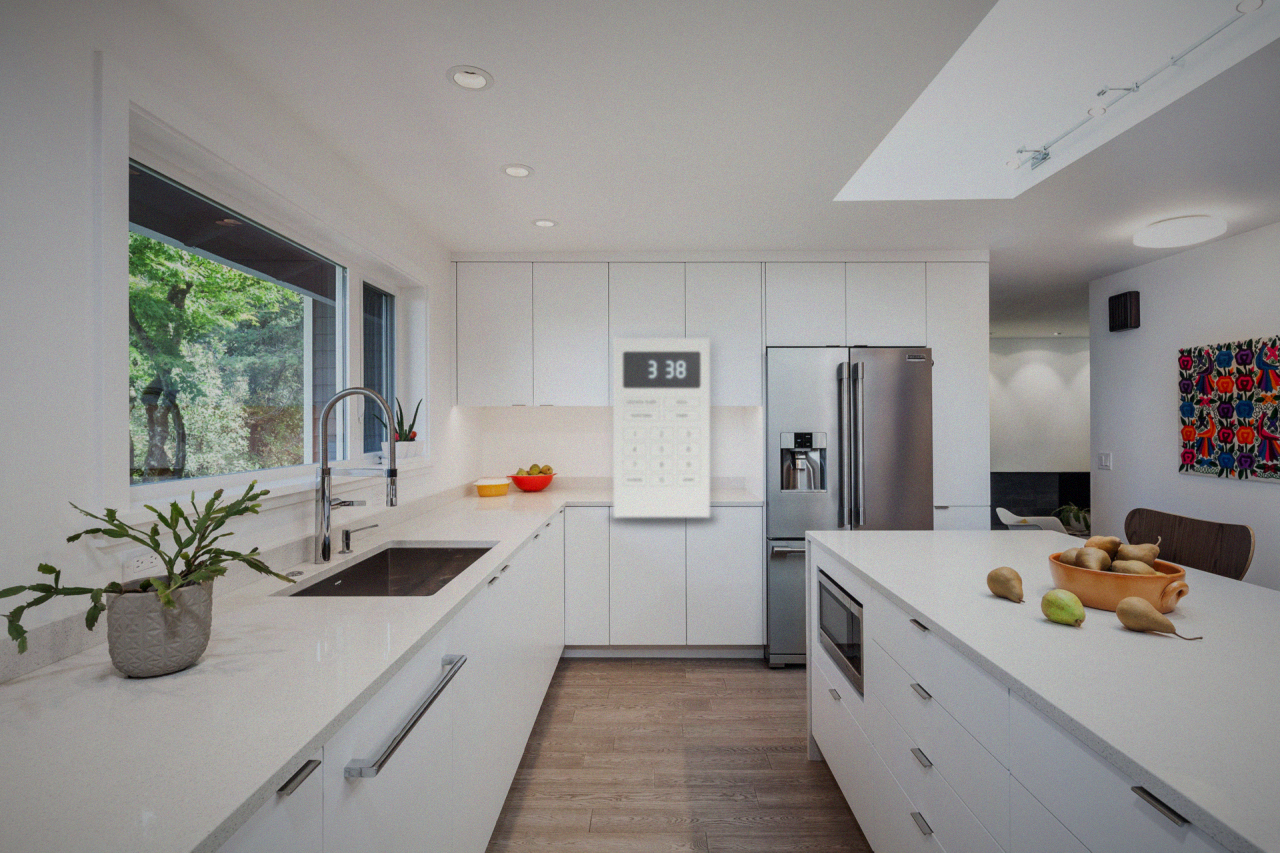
3:38
